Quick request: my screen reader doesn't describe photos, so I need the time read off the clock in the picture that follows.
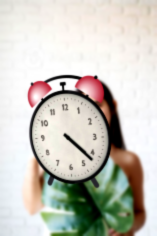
4:22
